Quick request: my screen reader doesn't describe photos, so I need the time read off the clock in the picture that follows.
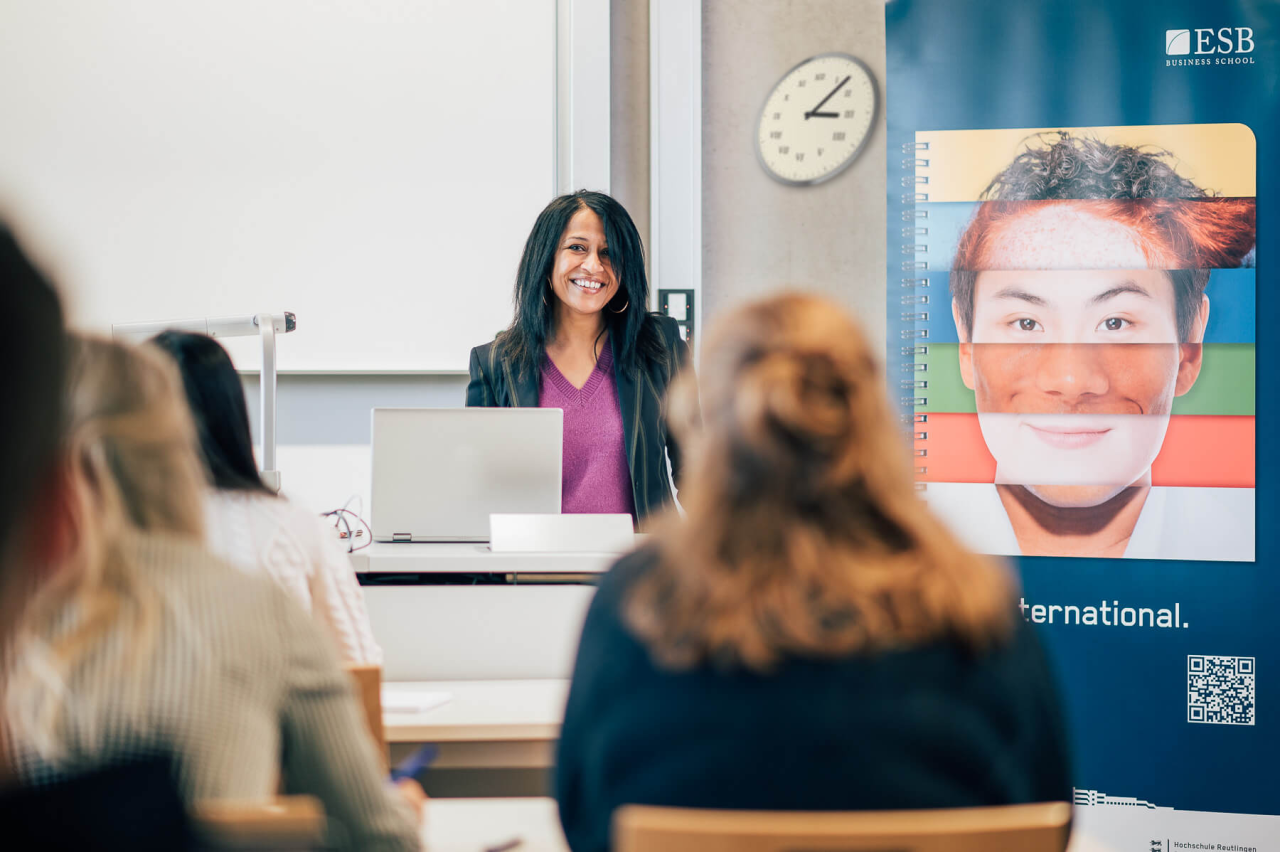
3:07
